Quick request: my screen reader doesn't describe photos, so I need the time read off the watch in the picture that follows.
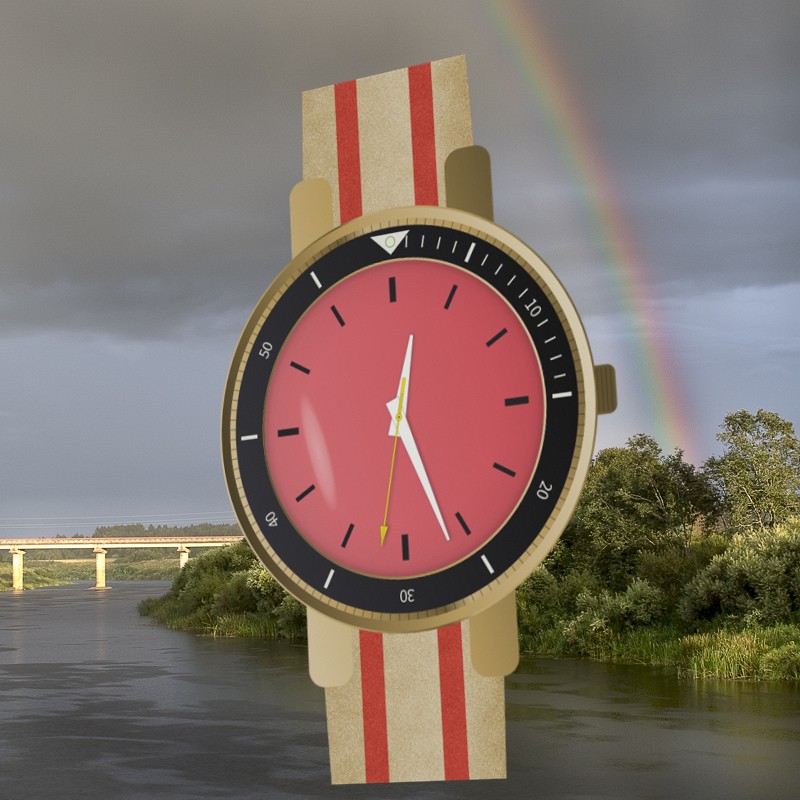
12:26:32
